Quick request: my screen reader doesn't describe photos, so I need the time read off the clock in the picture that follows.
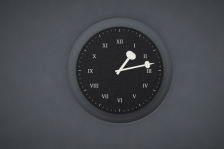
1:13
